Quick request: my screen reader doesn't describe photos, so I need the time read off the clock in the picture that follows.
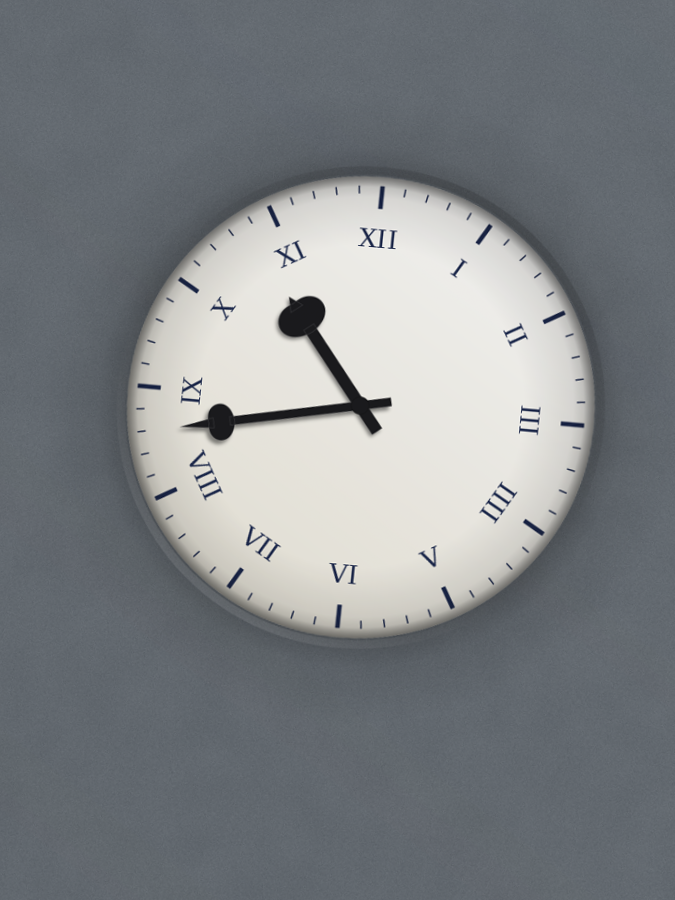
10:43
